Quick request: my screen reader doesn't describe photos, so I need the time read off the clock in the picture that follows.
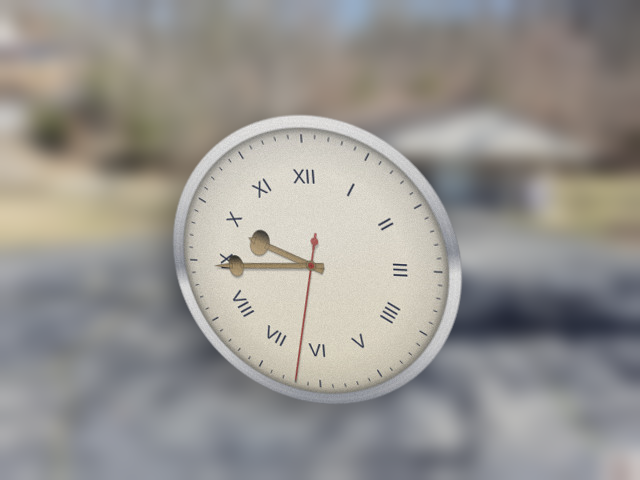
9:44:32
